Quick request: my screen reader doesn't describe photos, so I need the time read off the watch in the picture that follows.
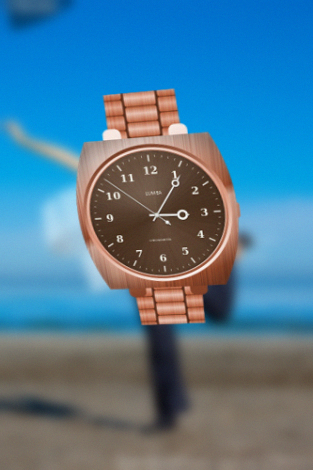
3:05:52
